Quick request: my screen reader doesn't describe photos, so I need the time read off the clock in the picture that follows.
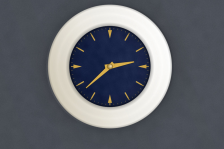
2:38
